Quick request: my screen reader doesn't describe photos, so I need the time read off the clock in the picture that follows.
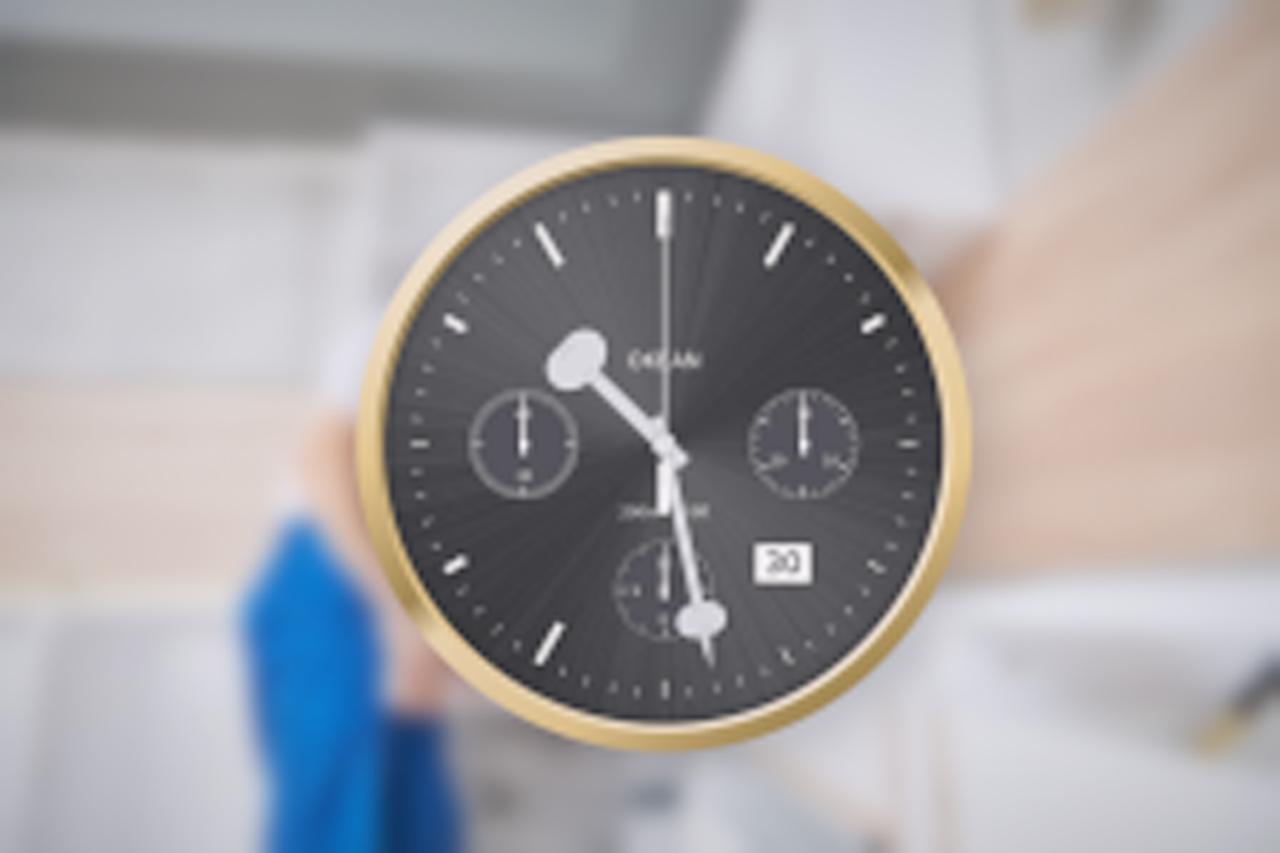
10:28
